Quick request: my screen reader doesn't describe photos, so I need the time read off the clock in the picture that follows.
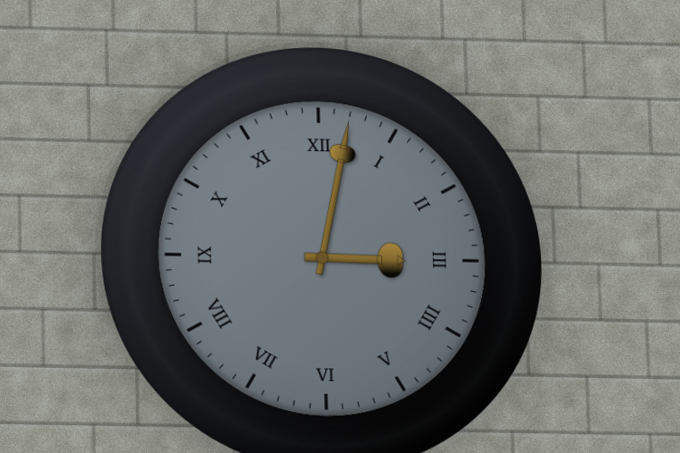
3:02
